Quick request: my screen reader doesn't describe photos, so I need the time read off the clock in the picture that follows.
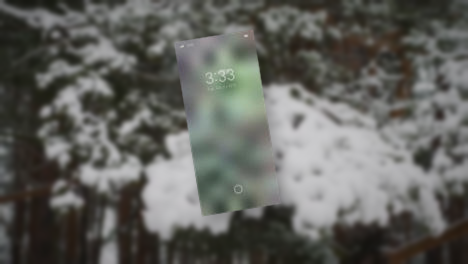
3:33
